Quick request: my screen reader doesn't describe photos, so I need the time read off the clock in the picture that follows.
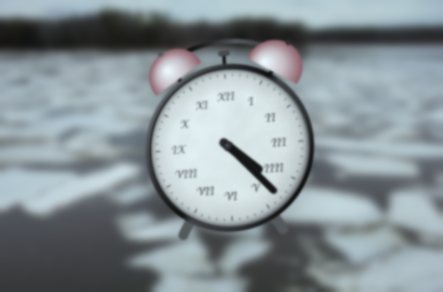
4:23
